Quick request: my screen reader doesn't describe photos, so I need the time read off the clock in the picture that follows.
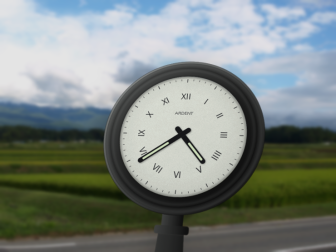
4:39
